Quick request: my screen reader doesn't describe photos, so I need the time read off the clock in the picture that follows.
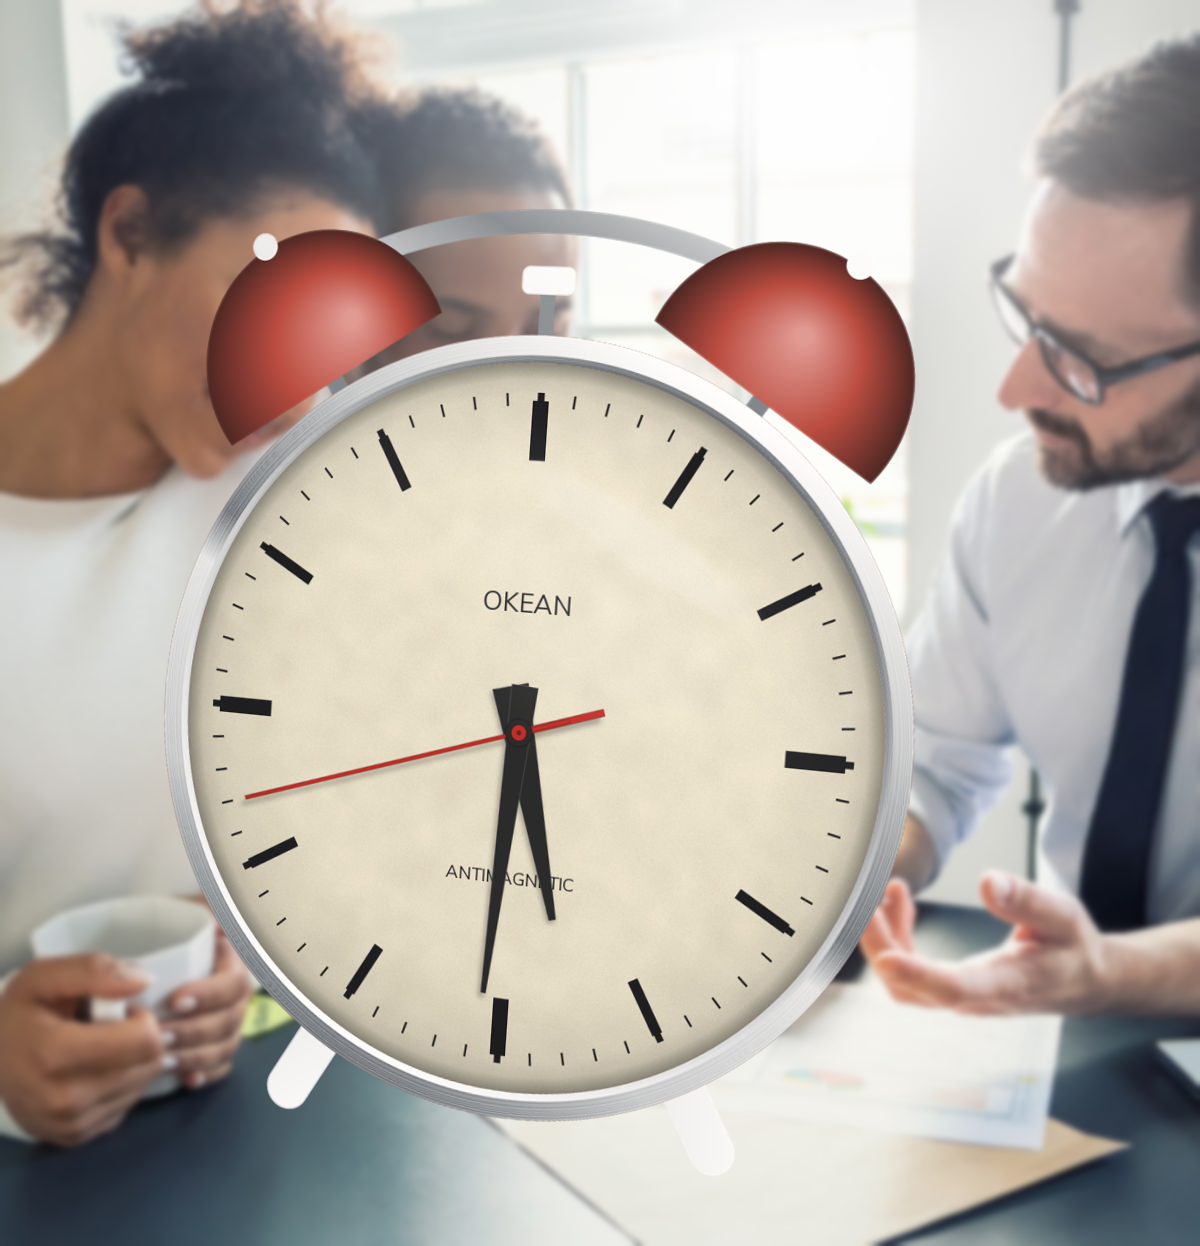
5:30:42
